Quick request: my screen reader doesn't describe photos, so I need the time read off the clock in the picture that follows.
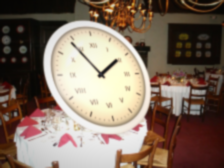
1:54
